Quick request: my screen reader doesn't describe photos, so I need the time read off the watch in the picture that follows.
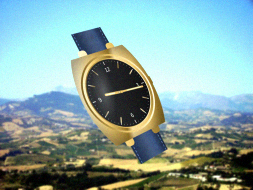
9:16
